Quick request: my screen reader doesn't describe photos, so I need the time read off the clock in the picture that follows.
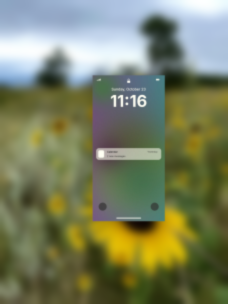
11:16
